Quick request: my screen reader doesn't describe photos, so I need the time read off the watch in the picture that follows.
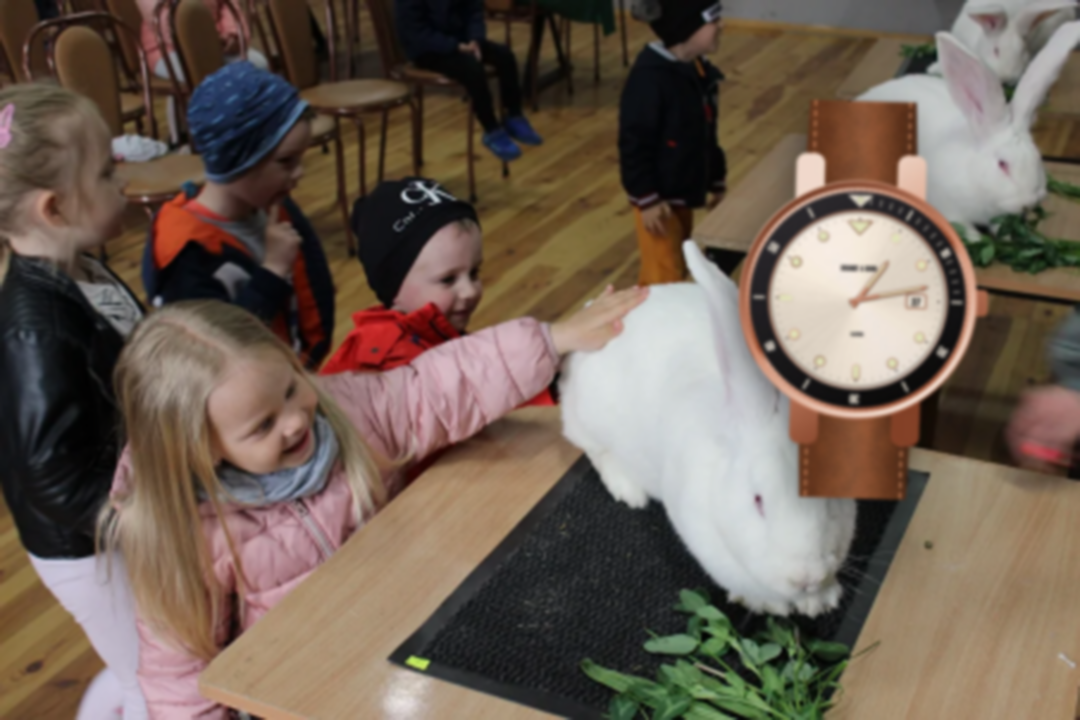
1:13
